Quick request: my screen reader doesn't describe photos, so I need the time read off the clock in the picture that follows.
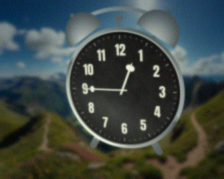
12:45
